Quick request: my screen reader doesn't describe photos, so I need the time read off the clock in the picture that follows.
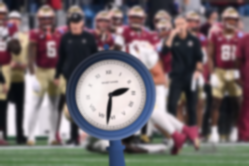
2:32
